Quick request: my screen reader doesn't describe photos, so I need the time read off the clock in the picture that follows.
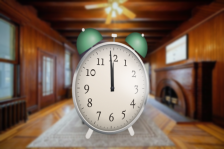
11:59
